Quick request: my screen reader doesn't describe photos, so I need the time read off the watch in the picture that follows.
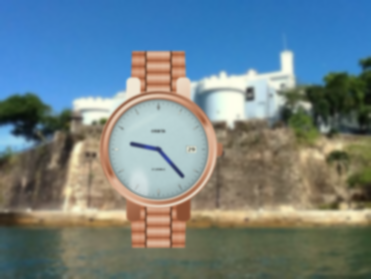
9:23
